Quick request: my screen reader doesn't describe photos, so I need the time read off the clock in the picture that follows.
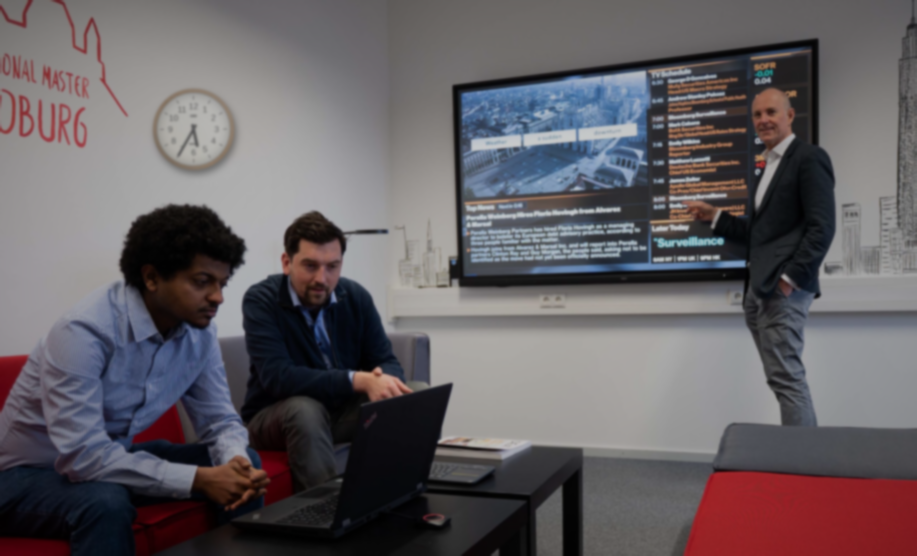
5:35
